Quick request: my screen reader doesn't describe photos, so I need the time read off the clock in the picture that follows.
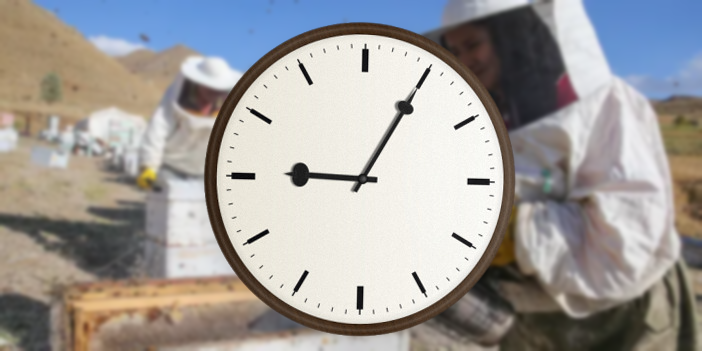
9:05
